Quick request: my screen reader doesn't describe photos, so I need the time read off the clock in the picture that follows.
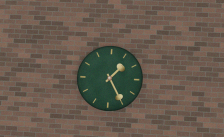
1:25
